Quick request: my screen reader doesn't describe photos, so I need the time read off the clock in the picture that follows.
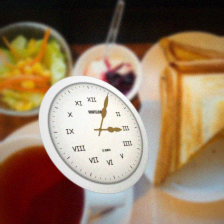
3:05
